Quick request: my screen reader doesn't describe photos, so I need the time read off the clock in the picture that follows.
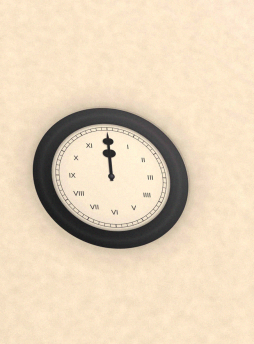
12:00
